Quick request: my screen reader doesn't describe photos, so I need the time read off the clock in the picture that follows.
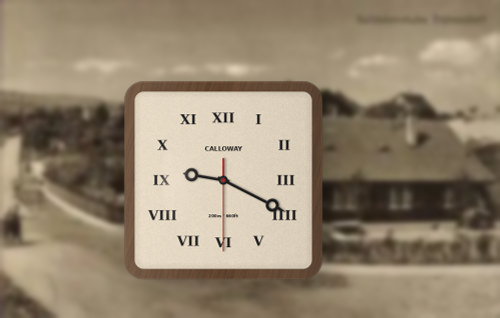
9:19:30
